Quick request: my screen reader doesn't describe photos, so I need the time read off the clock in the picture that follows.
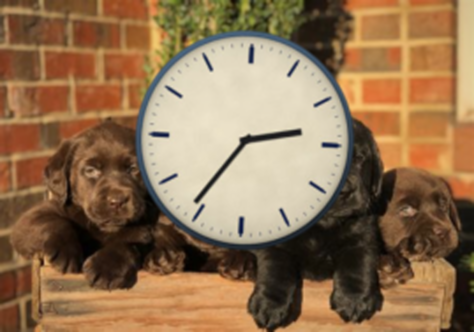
2:36
